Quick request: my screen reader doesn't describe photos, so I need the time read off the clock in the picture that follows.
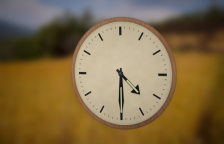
4:30
